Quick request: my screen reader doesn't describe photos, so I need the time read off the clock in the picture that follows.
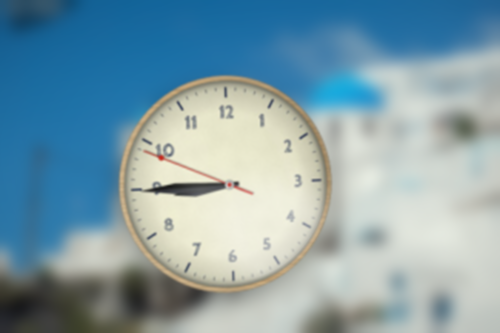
8:44:49
